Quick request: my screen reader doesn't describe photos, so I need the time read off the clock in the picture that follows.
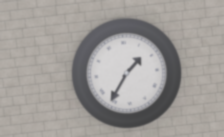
1:36
